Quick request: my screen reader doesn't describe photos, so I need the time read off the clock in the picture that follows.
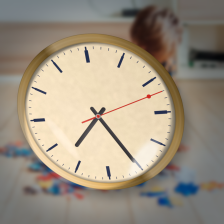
7:25:12
